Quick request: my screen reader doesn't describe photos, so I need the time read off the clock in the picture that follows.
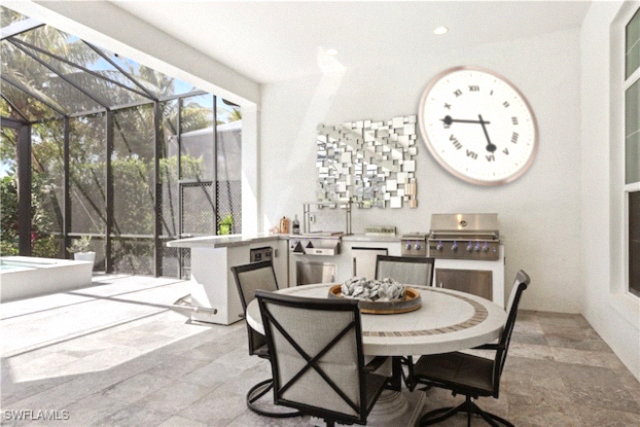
5:46
